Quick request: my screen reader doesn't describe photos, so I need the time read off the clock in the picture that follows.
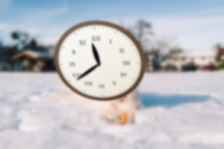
11:39
